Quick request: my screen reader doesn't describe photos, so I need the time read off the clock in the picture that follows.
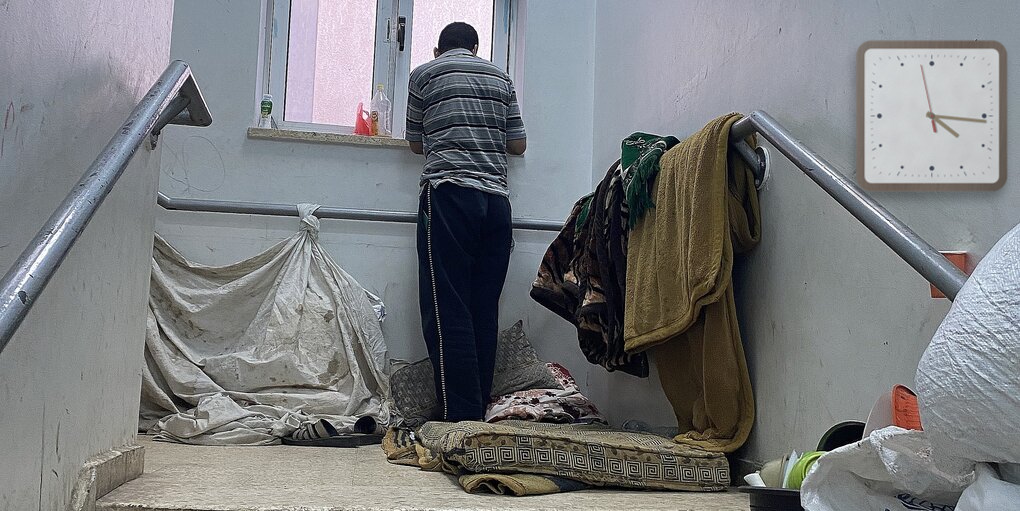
4:15:58
